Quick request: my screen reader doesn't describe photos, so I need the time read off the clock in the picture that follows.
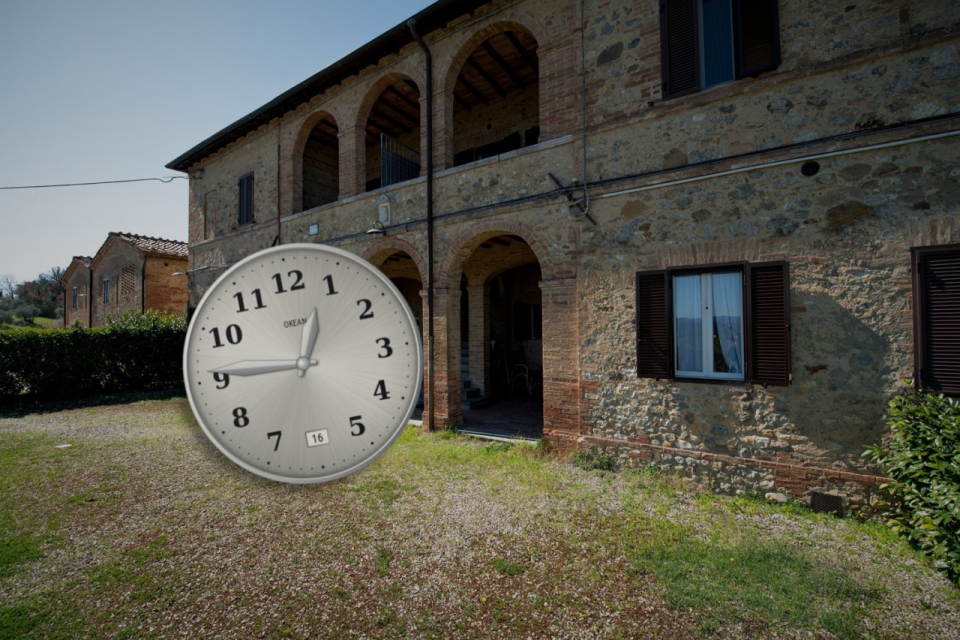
12:46
